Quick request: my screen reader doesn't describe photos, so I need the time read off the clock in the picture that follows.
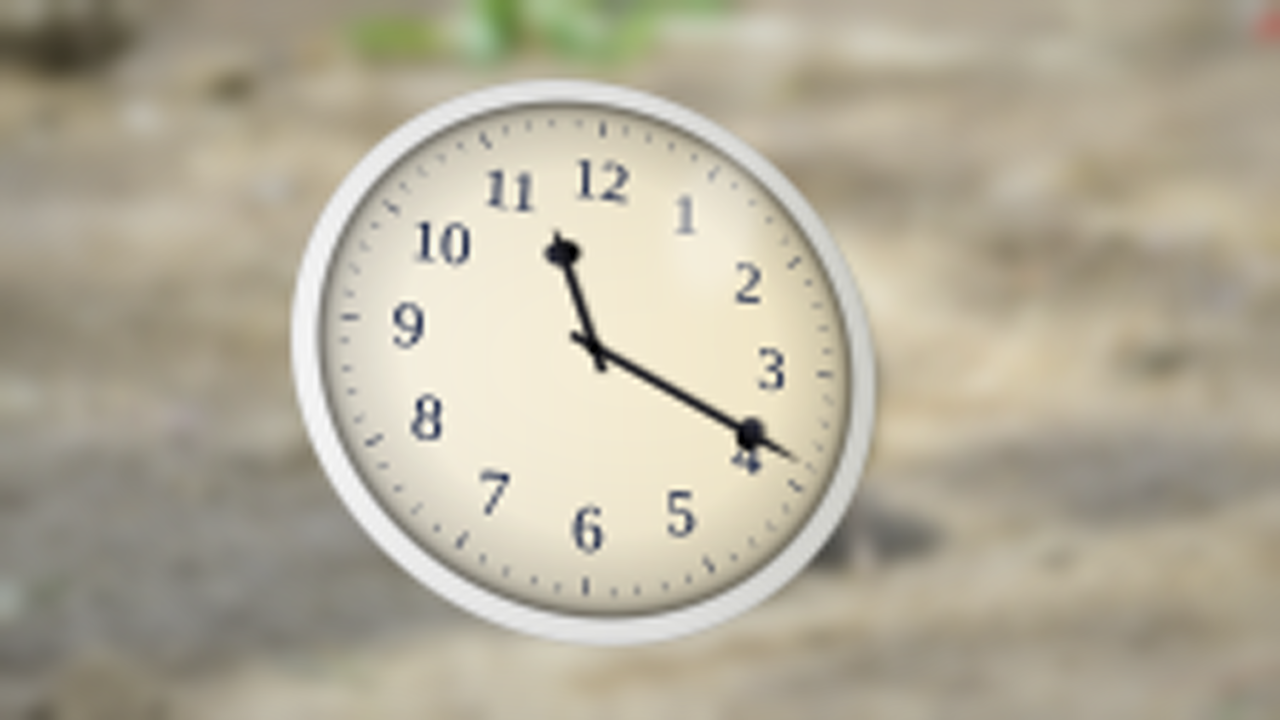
11:19
